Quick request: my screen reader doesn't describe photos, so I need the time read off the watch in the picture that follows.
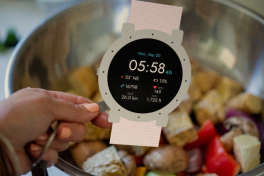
5:58
